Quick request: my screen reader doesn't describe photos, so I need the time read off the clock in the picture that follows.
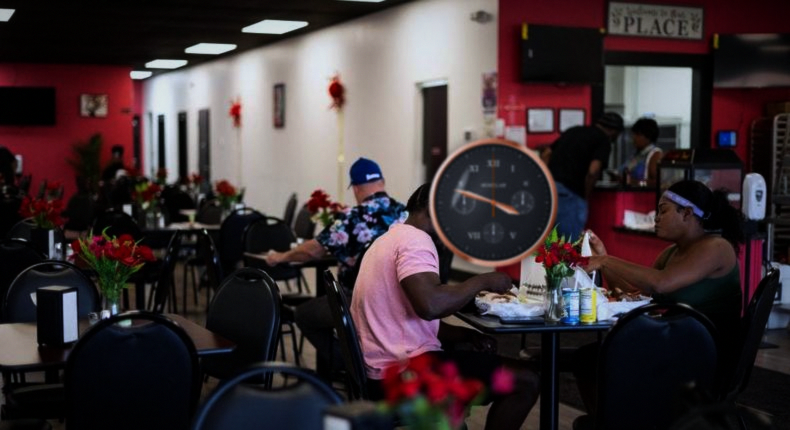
3:48
